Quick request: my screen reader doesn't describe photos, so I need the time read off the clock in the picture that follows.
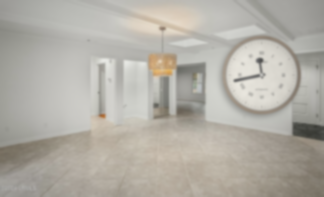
11:43
